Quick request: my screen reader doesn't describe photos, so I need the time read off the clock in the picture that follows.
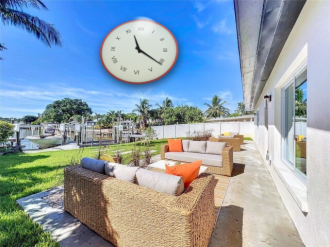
11:21
